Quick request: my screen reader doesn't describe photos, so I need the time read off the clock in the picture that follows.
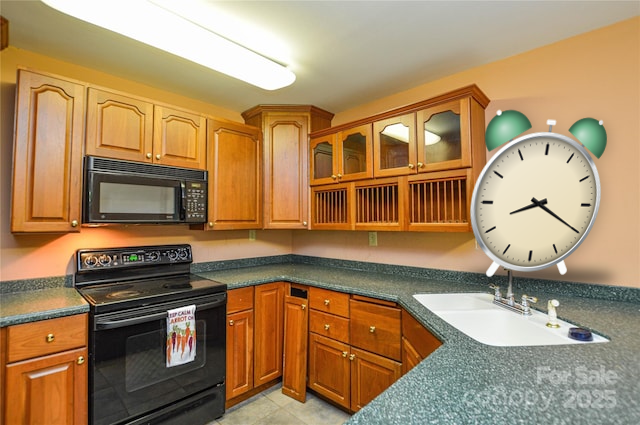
8:20
